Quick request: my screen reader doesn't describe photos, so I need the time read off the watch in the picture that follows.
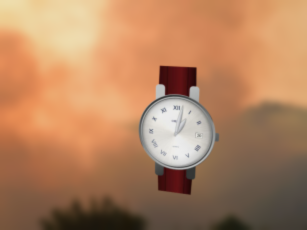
1:02
